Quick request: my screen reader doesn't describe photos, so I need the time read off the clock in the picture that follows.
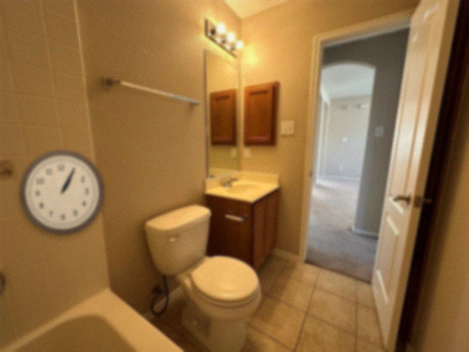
1:05
